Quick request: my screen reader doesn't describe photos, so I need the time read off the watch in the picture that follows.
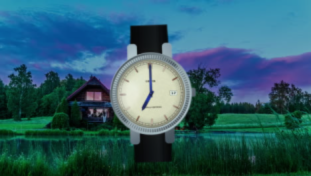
7:00
